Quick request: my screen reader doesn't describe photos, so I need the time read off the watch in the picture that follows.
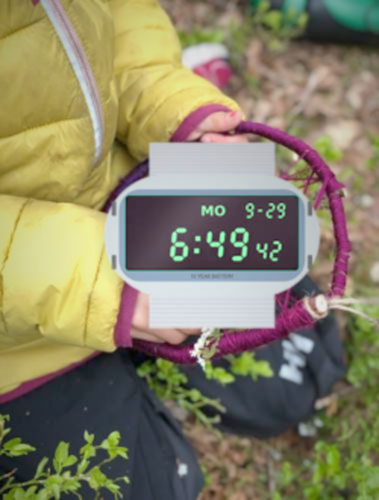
6:49:42
